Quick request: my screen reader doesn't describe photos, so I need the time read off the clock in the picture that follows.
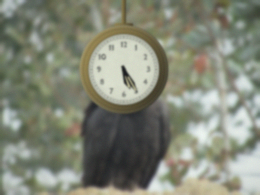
5:25
